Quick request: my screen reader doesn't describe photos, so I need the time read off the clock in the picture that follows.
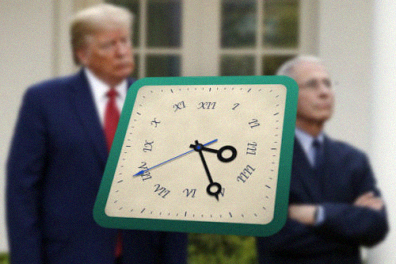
3:25:40
